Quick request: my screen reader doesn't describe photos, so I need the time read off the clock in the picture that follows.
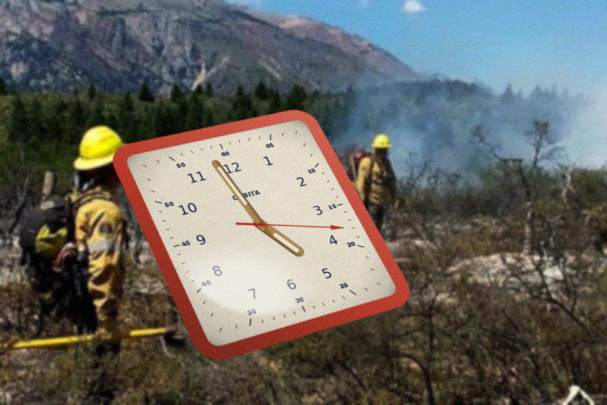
4:58:18
